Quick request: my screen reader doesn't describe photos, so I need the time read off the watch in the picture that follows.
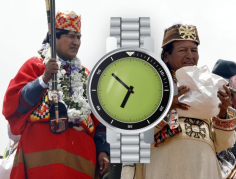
6:52
